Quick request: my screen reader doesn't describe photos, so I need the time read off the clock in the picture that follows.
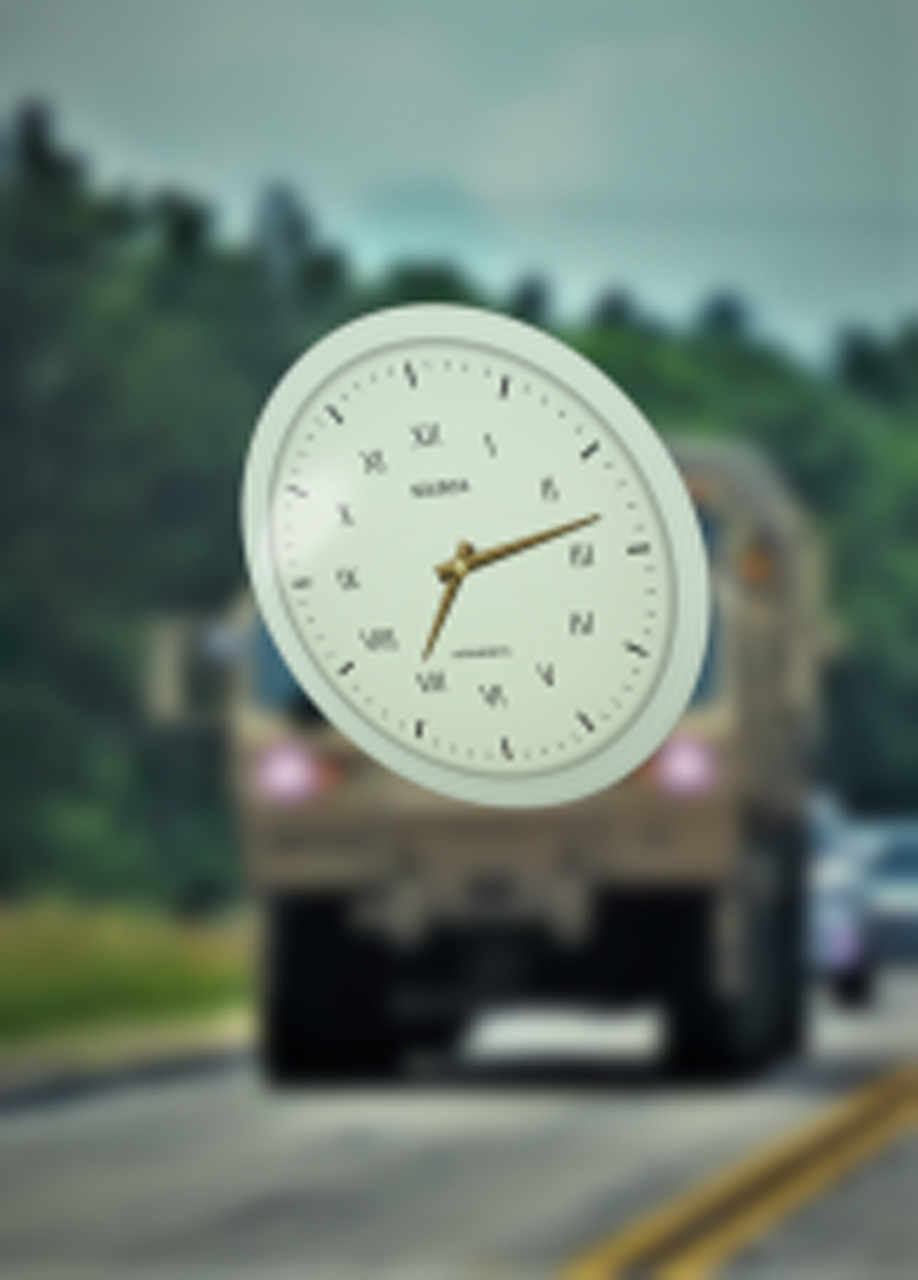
7:13
